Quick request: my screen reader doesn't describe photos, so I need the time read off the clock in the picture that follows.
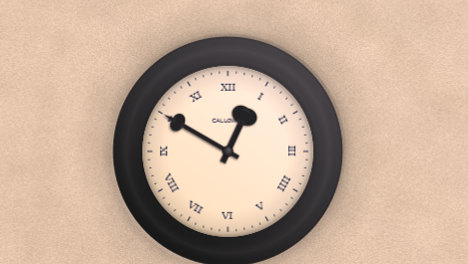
12:50
